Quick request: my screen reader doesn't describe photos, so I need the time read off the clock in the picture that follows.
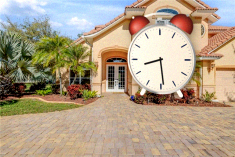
8:29
